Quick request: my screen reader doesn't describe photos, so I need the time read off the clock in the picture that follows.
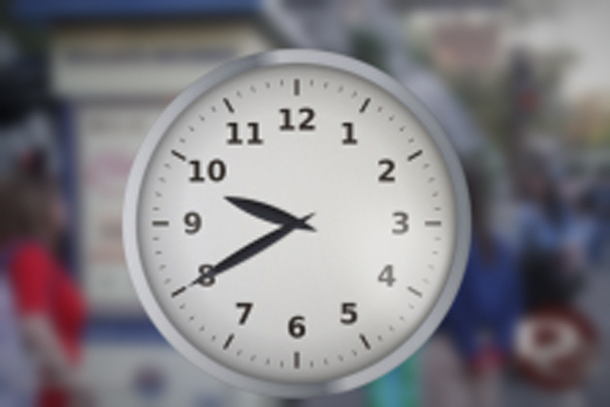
9:40
